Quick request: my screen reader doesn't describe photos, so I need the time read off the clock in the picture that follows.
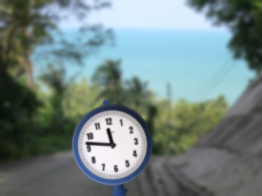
11:47
